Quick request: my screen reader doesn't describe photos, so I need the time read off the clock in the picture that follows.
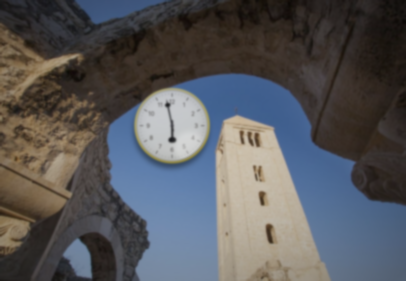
5:58
